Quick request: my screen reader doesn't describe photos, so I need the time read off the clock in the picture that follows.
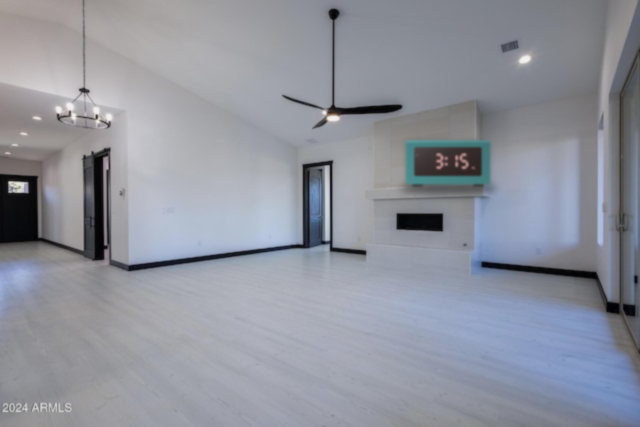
3:15
